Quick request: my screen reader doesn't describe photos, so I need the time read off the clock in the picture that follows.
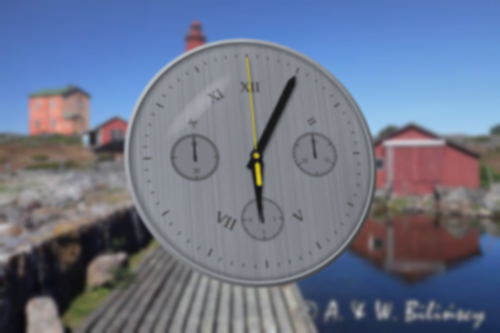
6:05
